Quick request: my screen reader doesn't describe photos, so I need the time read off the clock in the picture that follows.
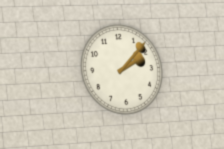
2:08
